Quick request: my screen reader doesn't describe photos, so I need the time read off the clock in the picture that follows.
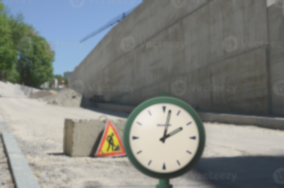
2:02
